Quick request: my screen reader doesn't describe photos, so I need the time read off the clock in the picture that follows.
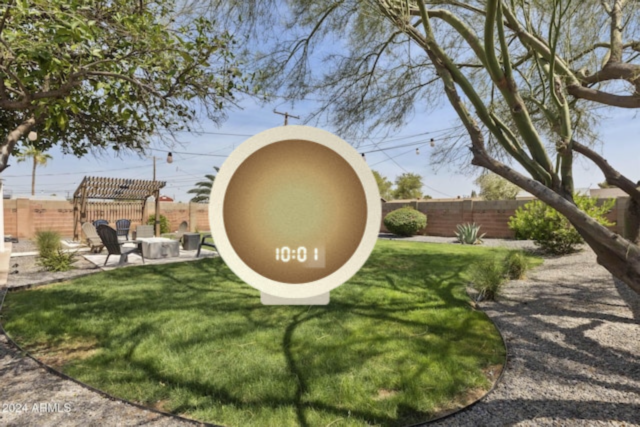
10:01
